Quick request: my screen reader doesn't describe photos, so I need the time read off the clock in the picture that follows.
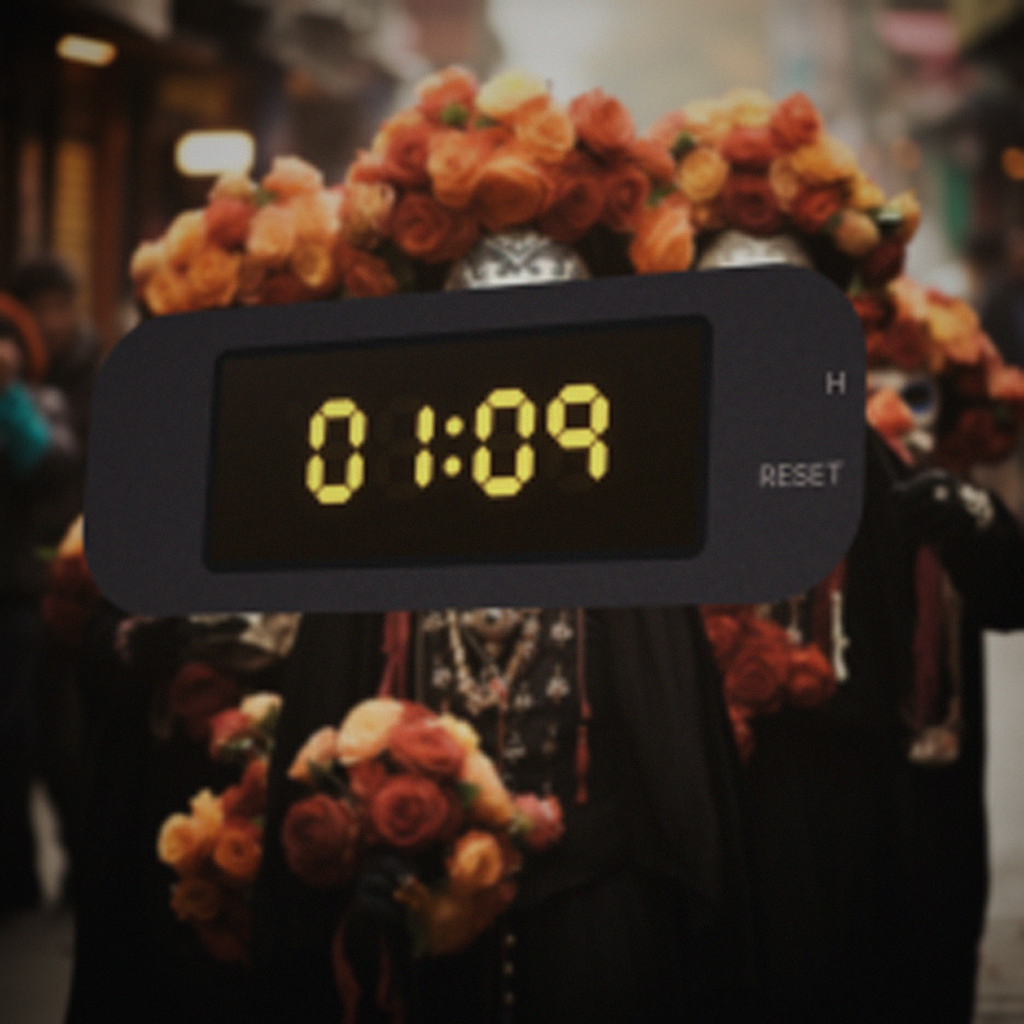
1:09
